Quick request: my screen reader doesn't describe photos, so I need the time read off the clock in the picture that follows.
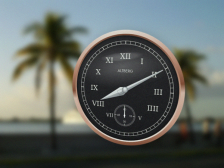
8:10
